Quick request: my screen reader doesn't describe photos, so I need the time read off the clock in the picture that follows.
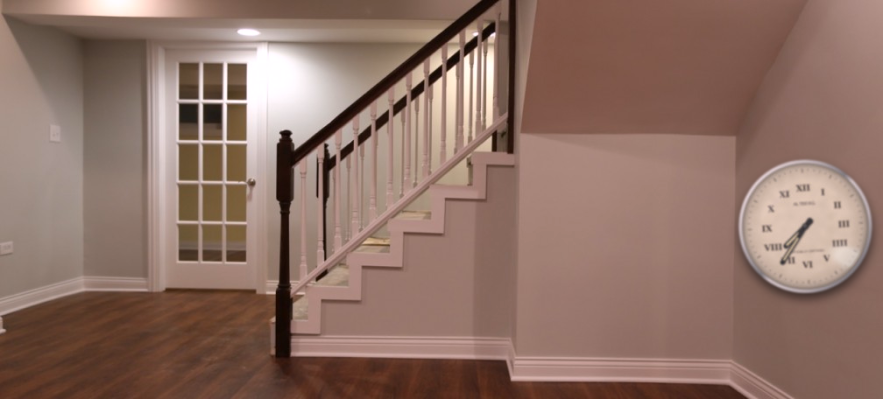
7:36
